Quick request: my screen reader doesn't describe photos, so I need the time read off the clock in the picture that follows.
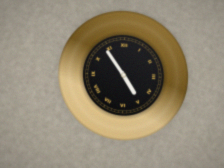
4:54
